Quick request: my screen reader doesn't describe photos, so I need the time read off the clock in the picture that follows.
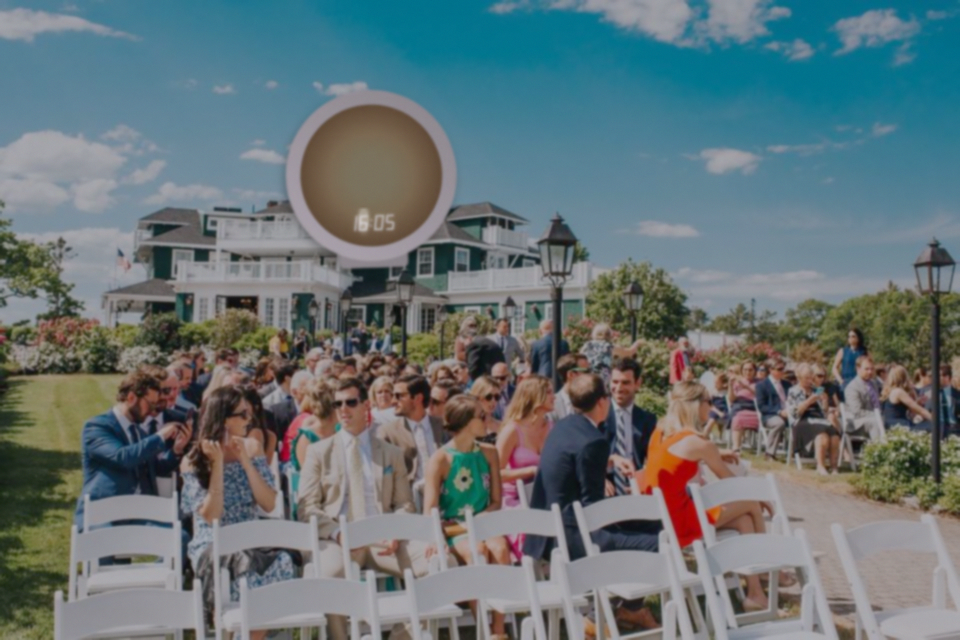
16:05
